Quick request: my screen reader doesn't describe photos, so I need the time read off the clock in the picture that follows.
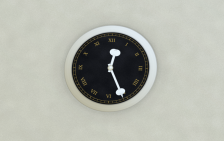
12:26
